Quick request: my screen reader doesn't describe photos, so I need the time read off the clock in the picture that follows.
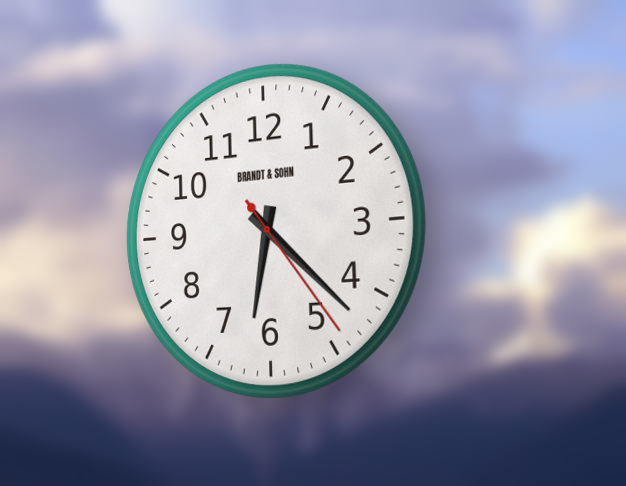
6:22:24
